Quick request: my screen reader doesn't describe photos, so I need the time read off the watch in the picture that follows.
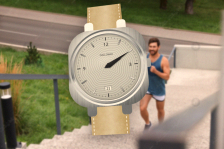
2:10
